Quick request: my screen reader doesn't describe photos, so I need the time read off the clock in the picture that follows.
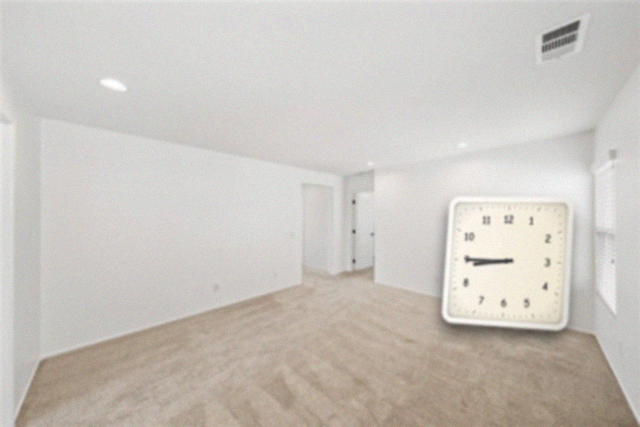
8:45
